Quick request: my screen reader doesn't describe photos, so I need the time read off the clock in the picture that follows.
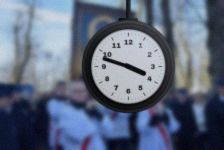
3:48
